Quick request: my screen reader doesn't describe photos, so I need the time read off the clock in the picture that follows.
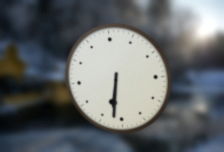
6:32
